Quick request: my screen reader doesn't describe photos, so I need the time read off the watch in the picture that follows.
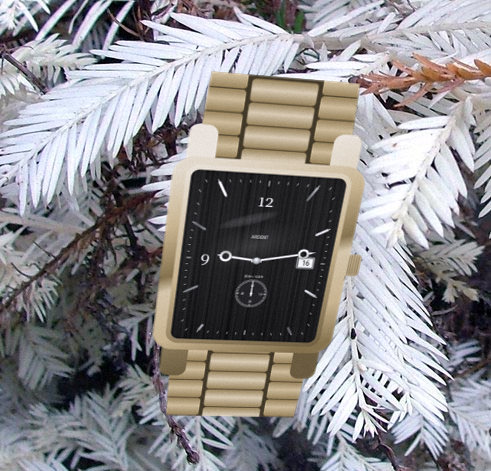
9:13
